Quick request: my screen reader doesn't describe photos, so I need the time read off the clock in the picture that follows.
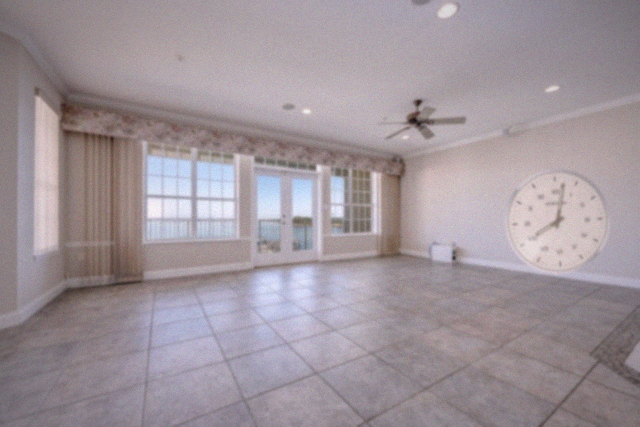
8:02
